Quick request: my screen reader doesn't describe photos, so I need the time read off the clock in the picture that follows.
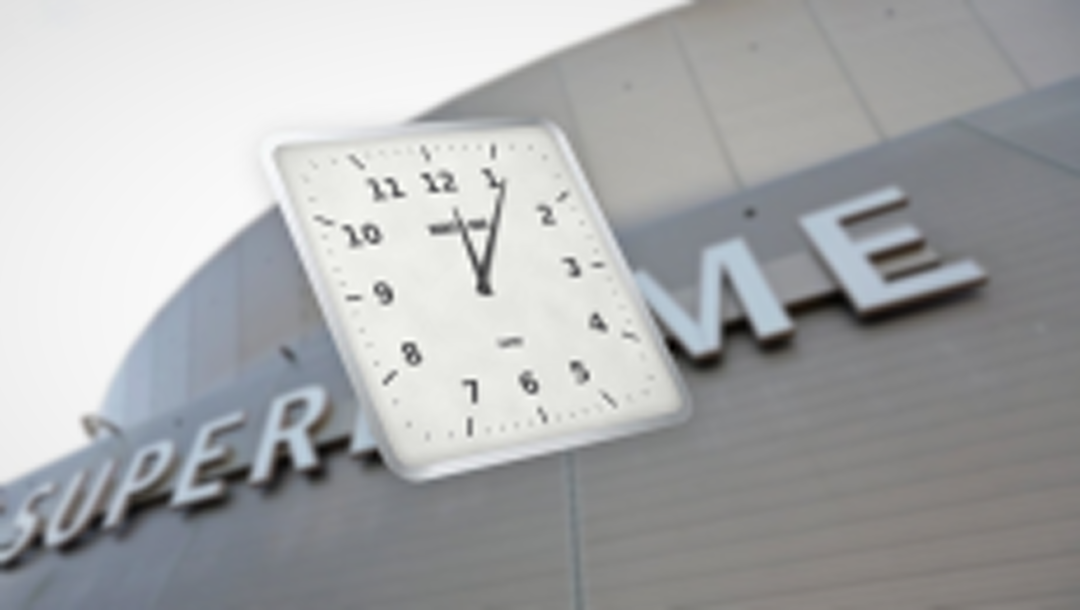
12:06
